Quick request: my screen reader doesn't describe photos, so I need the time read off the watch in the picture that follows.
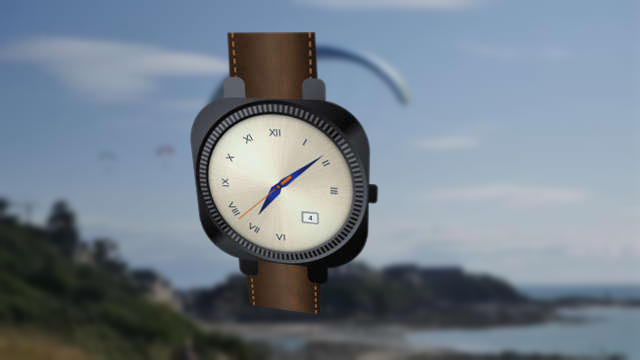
7:08:38
